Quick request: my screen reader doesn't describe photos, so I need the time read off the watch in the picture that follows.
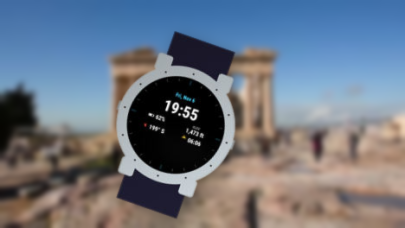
19:55
